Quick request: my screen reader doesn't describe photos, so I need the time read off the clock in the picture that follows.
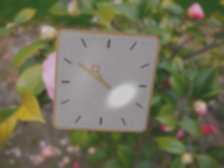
10:51
